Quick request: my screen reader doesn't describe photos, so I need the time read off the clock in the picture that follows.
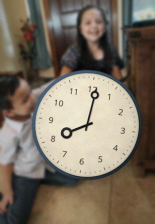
8:01
